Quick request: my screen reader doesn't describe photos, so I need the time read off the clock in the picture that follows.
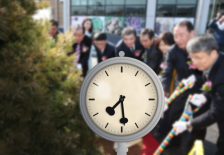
7:29
